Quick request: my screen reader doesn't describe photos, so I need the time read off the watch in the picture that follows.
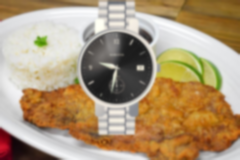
9:32
